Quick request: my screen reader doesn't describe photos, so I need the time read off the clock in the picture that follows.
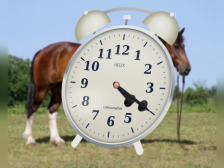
4:20
